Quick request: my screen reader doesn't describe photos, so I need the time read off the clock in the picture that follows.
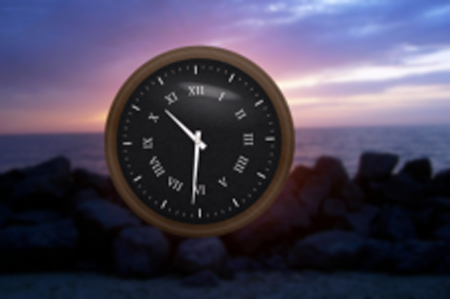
10:31
